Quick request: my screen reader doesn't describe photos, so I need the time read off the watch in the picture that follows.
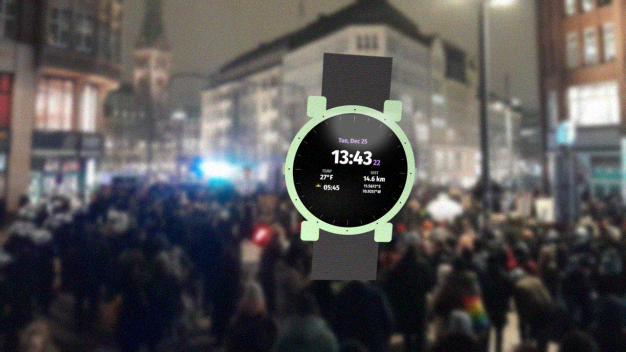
13:43:22
